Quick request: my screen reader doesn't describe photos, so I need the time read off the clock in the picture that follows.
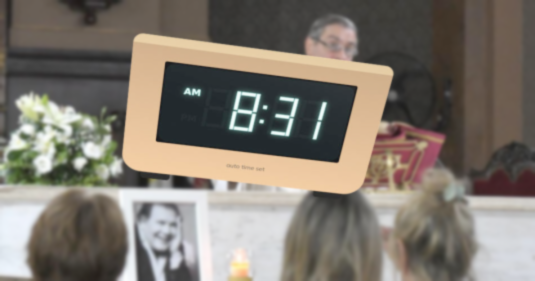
8:31
